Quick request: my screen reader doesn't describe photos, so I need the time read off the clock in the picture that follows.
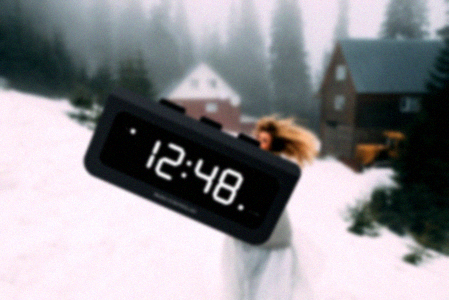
12:48
